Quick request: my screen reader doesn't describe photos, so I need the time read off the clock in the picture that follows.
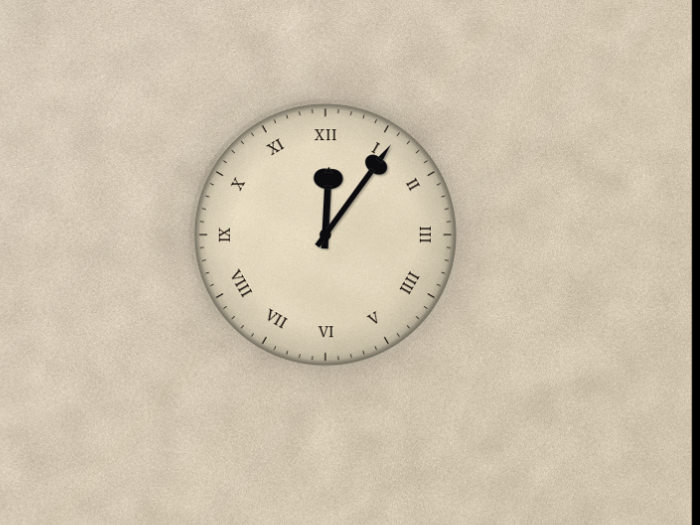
12:06
